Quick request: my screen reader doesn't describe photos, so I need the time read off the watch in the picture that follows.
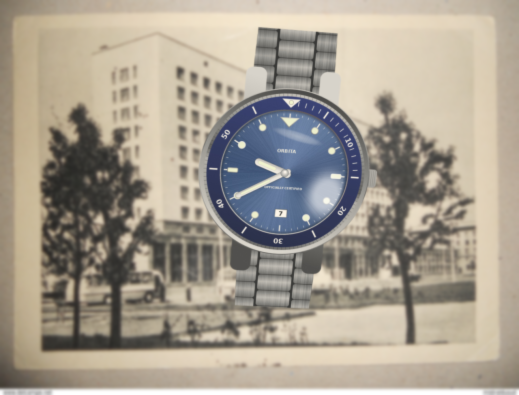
9:40
